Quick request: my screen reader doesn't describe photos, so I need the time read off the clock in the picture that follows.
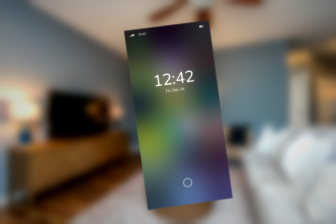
12:42
